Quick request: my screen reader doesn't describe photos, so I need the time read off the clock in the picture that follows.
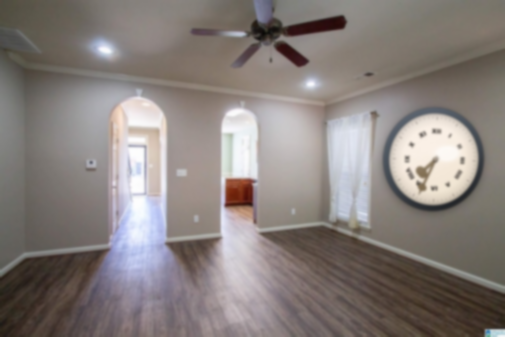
7:34
